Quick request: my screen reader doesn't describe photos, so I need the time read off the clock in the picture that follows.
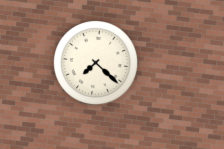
7:21
